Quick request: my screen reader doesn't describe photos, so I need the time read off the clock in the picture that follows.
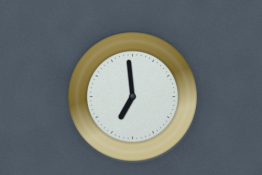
6:59
